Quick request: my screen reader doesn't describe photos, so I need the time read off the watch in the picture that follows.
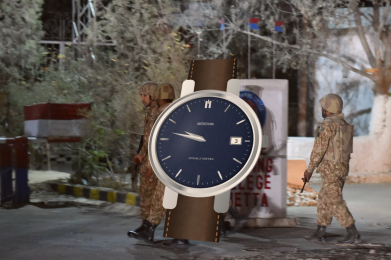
9:47
